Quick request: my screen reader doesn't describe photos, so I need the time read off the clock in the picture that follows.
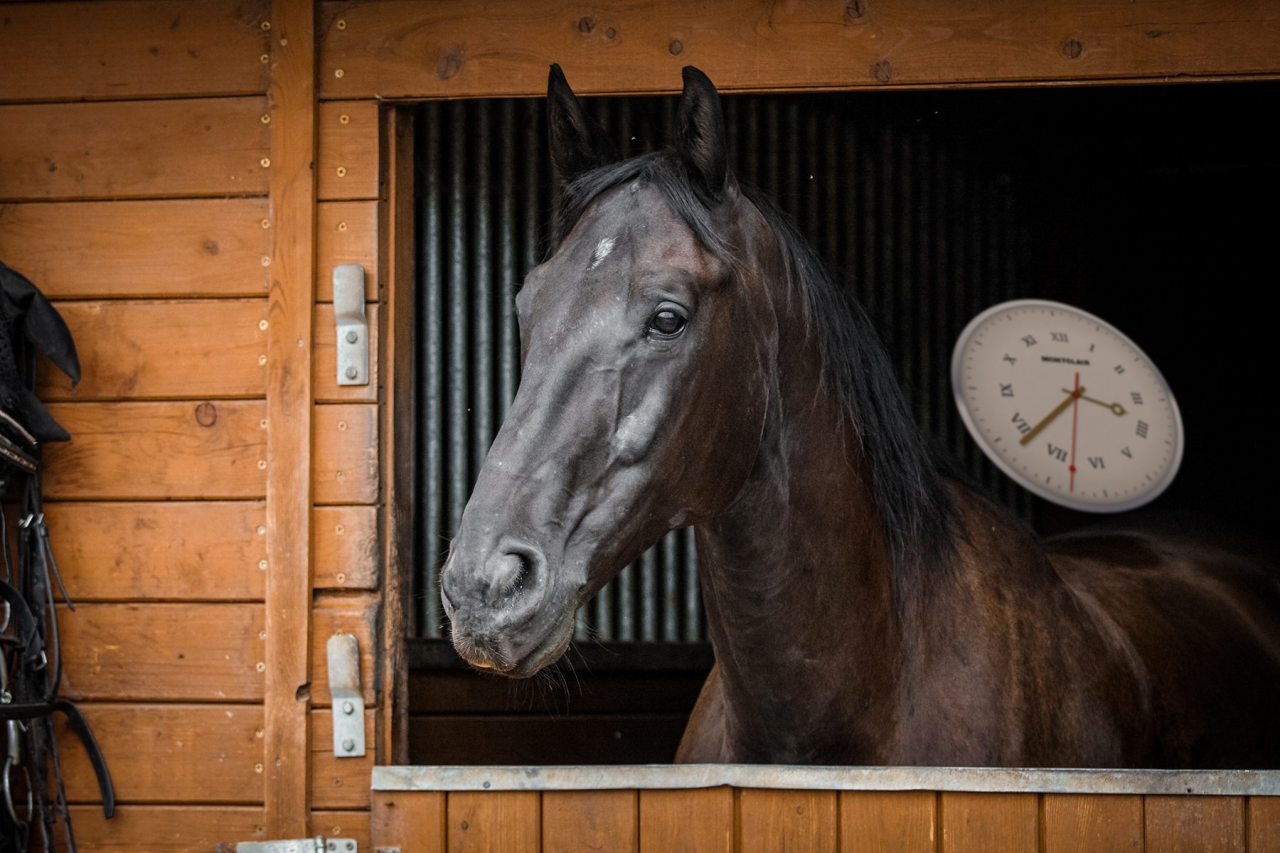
3:38:33
